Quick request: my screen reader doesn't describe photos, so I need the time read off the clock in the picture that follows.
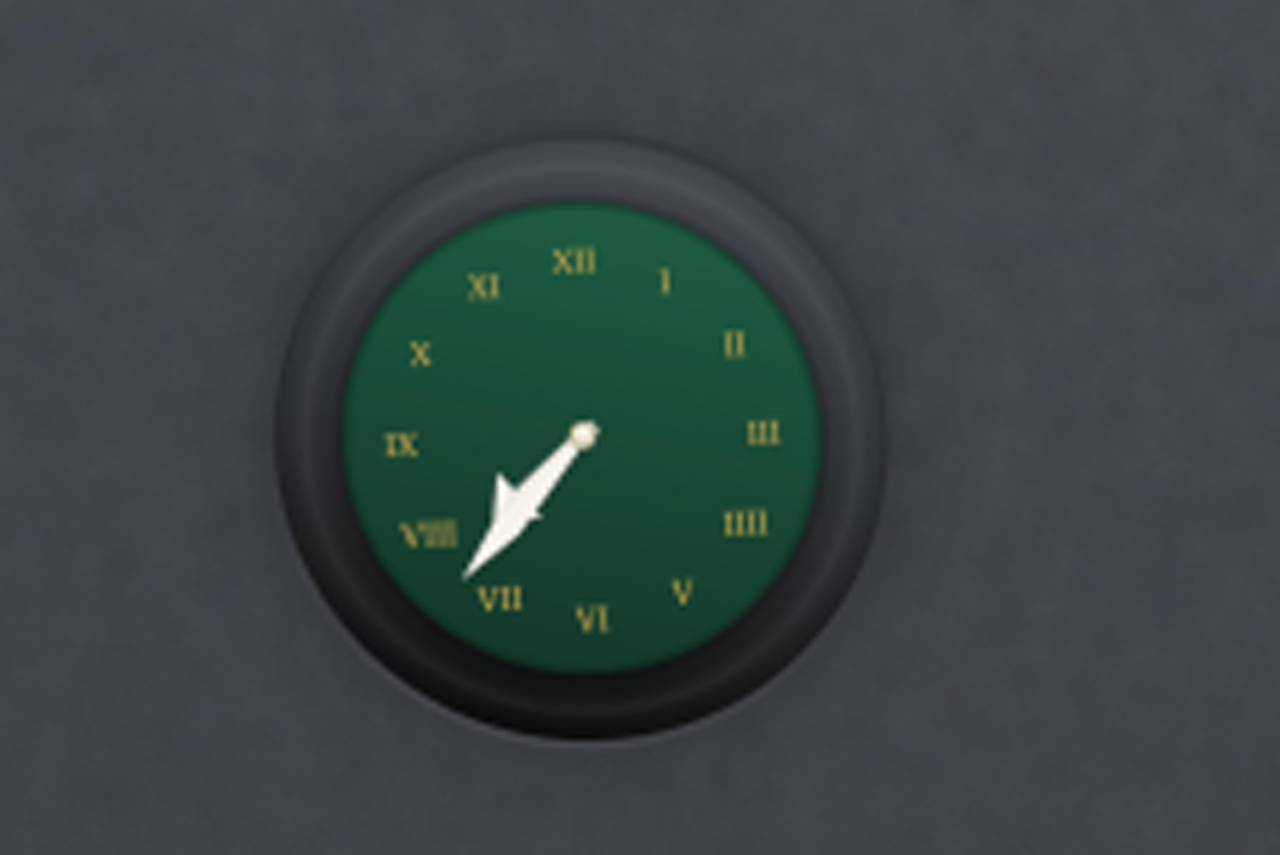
7:37
